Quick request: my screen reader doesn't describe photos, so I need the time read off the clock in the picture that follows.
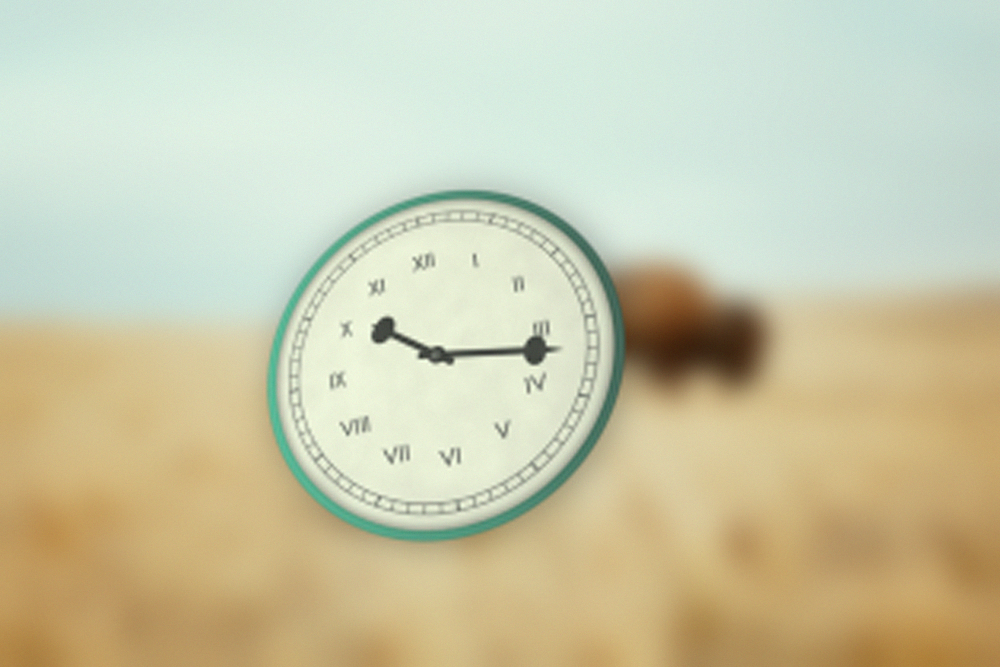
10:17
